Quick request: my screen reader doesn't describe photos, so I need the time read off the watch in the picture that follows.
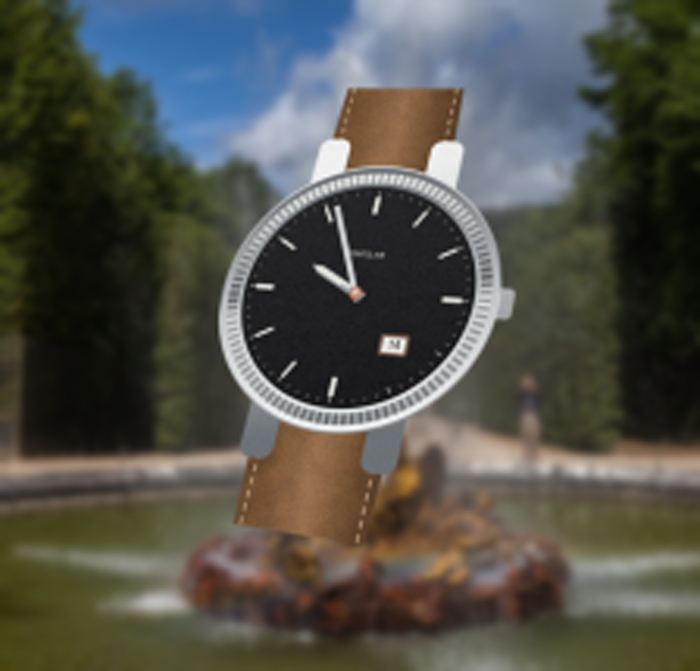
9:56
